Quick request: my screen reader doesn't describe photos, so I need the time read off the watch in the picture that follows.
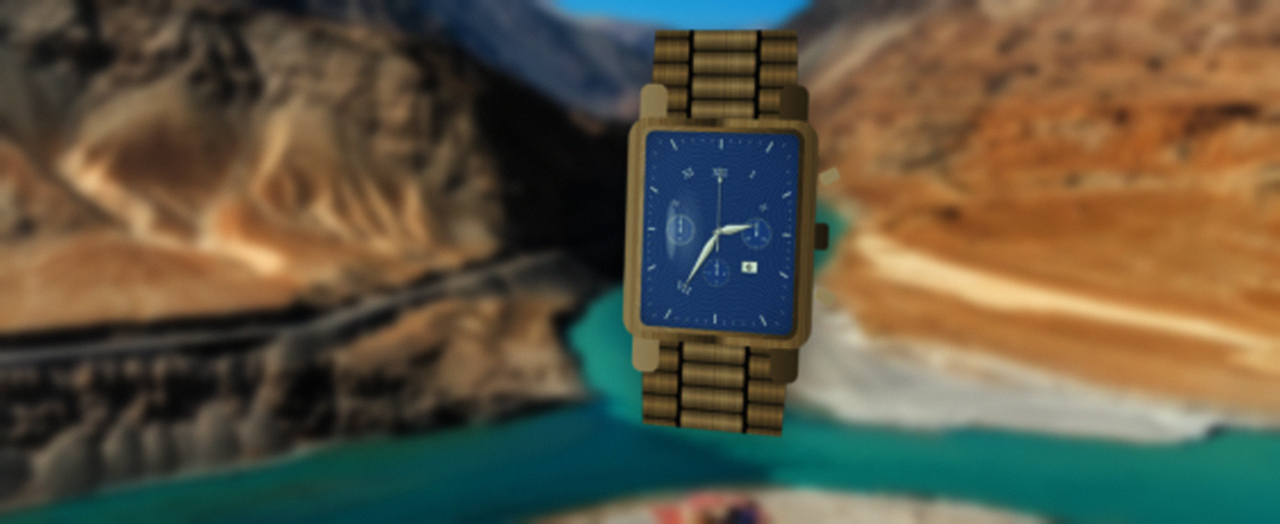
2:35
